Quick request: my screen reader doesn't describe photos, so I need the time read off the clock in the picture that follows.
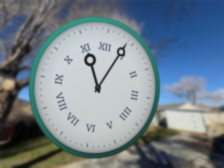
11:04
